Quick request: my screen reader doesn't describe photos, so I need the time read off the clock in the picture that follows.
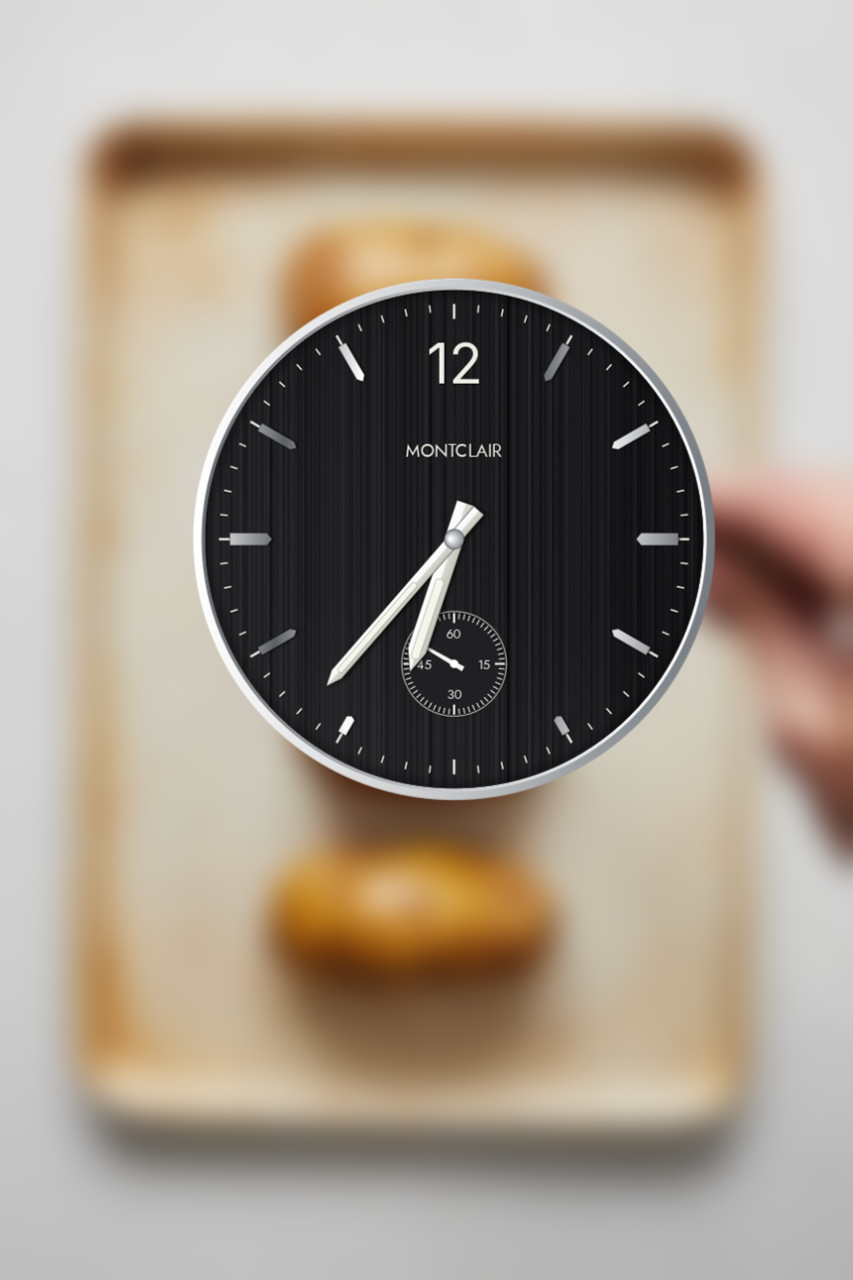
6:36:50
